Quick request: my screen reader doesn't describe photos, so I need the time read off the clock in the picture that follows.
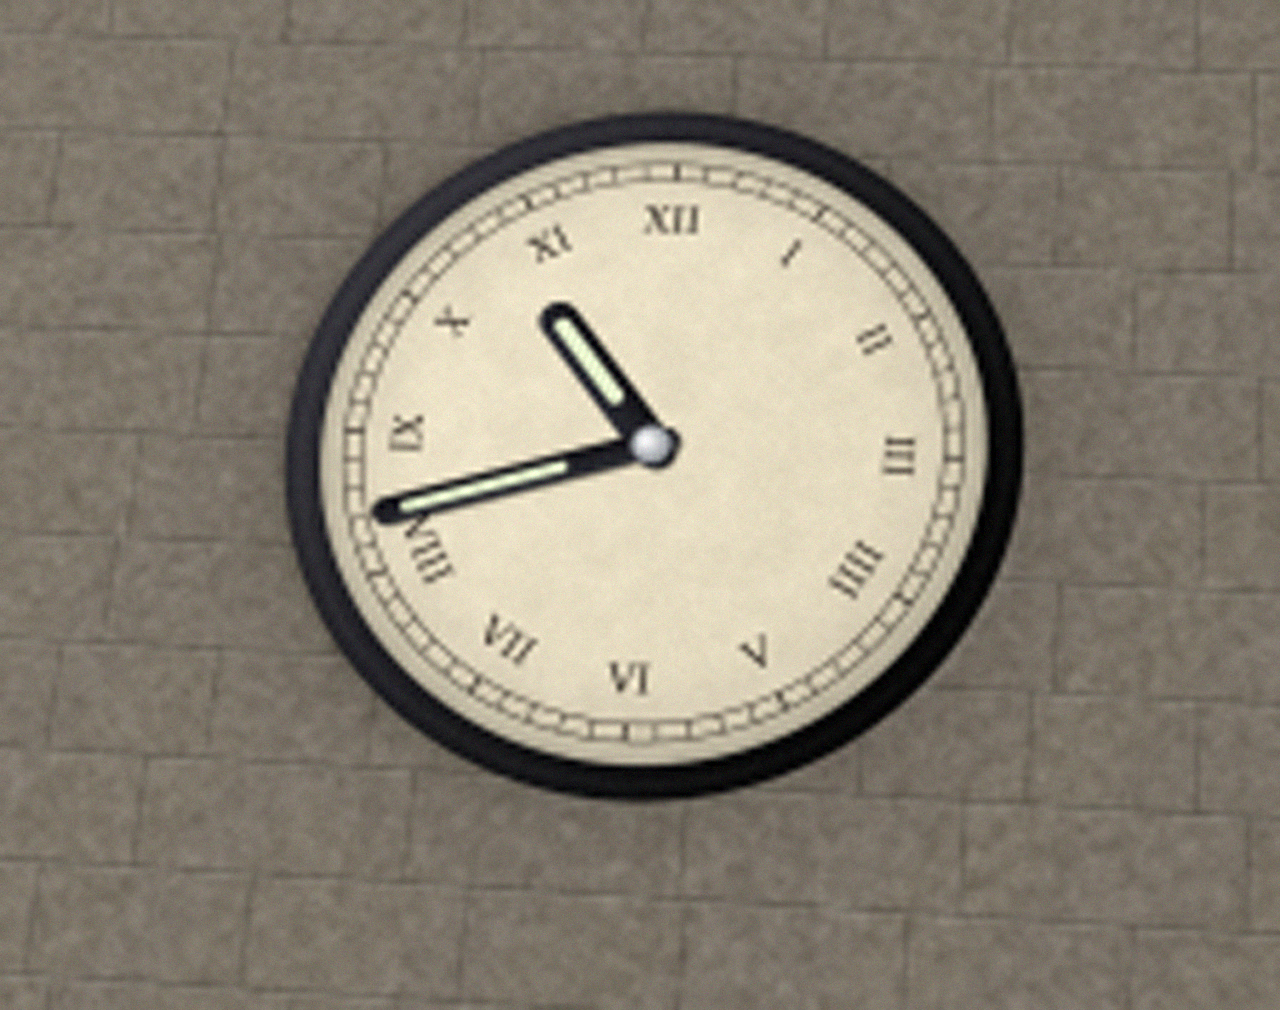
10:42
